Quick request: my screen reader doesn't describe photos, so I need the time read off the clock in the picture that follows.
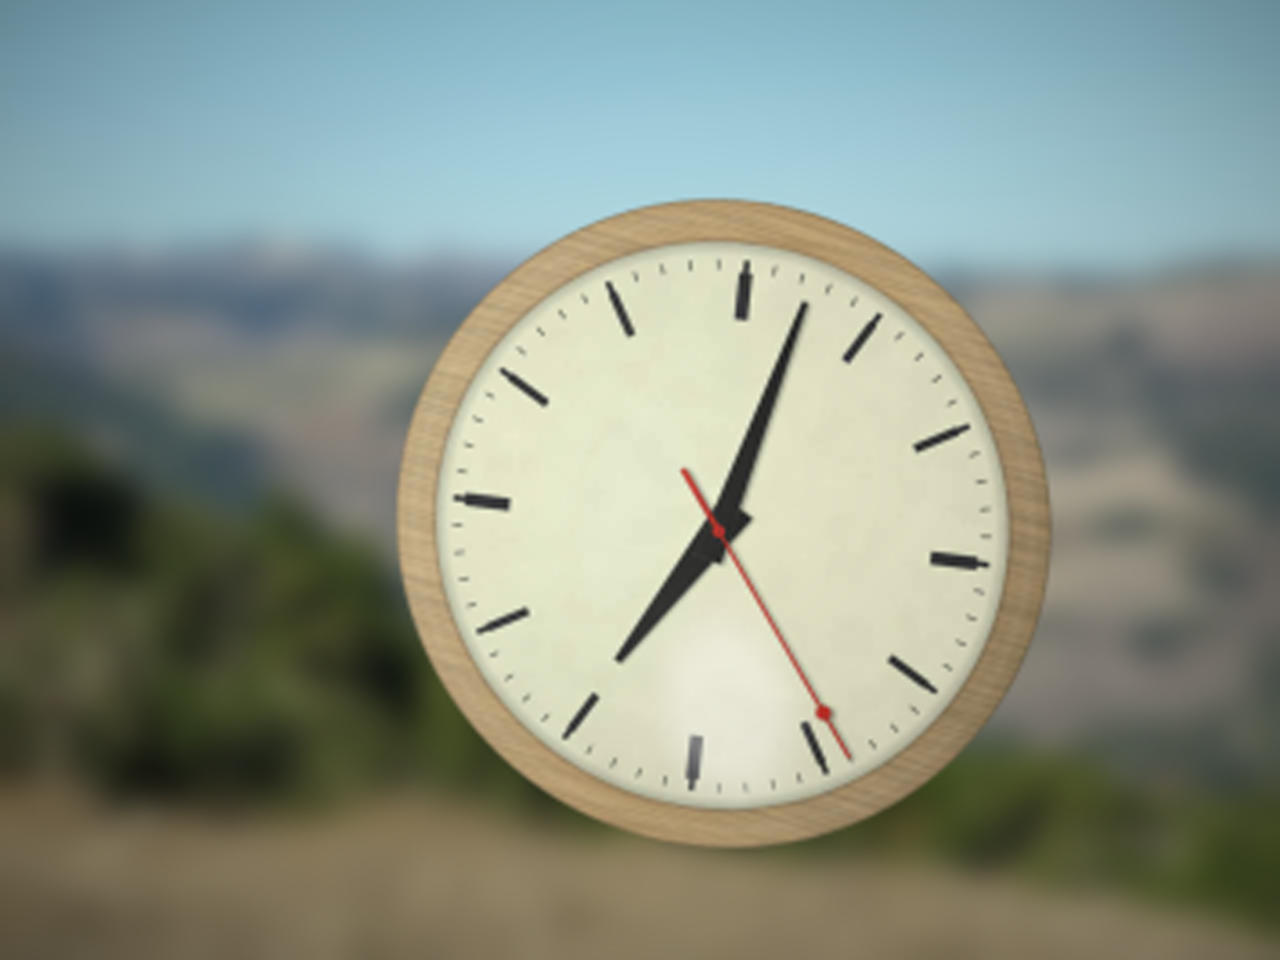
7:02:24
